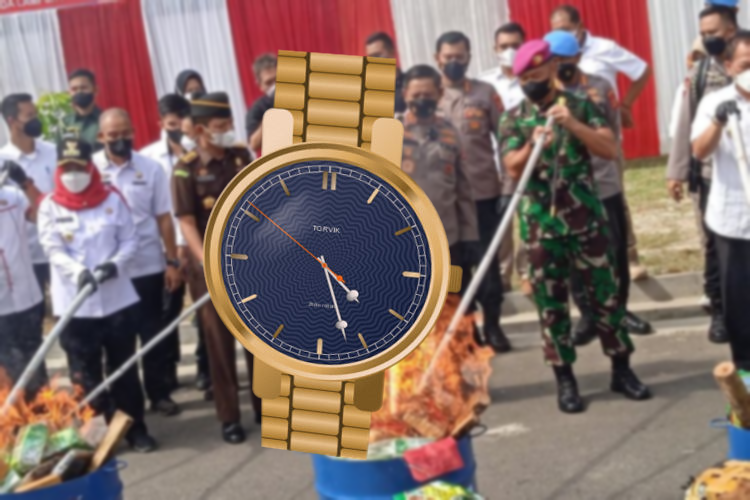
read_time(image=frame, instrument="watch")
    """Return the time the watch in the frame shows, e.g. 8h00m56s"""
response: 4h26m51s
